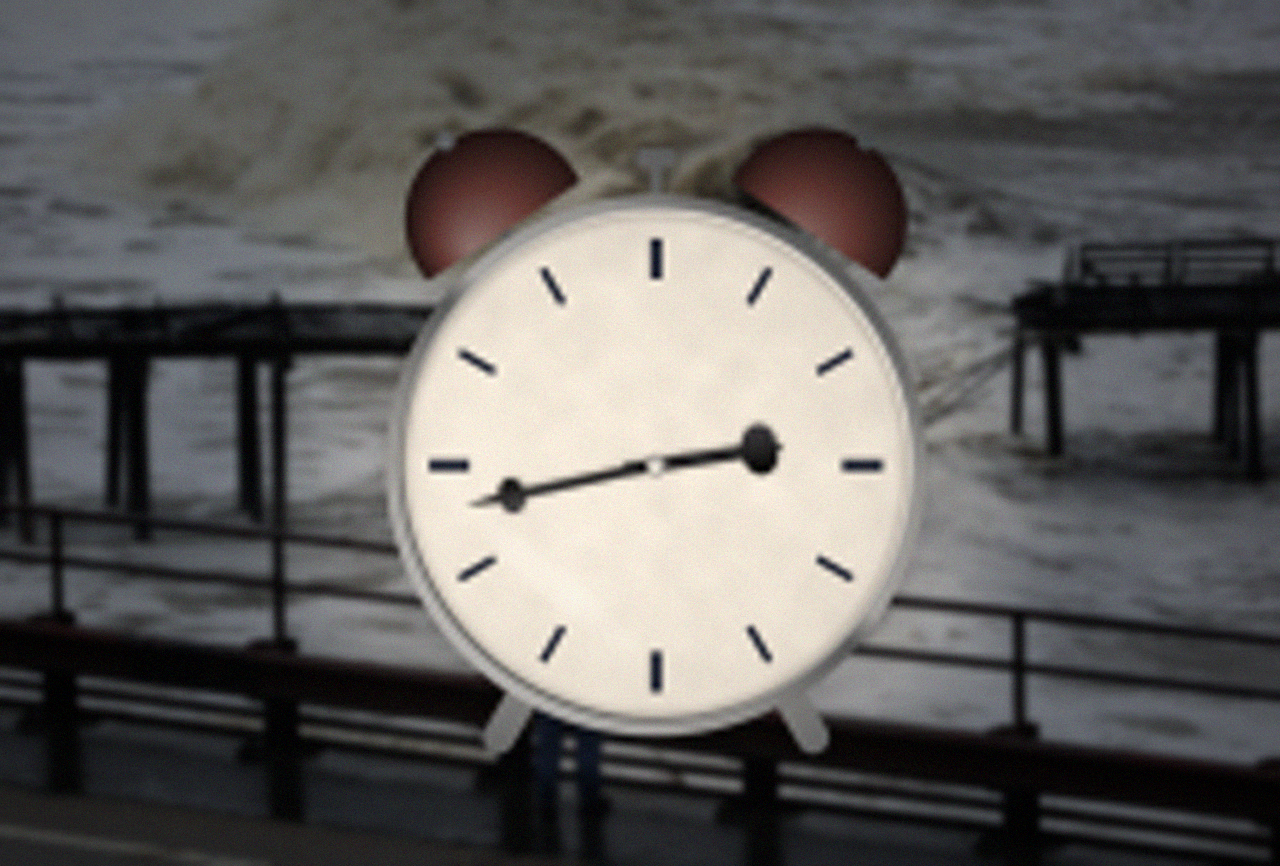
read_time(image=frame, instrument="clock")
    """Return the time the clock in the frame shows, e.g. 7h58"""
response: 2h43
